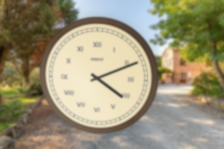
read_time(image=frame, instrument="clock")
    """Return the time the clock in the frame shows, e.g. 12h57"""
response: 4h11
